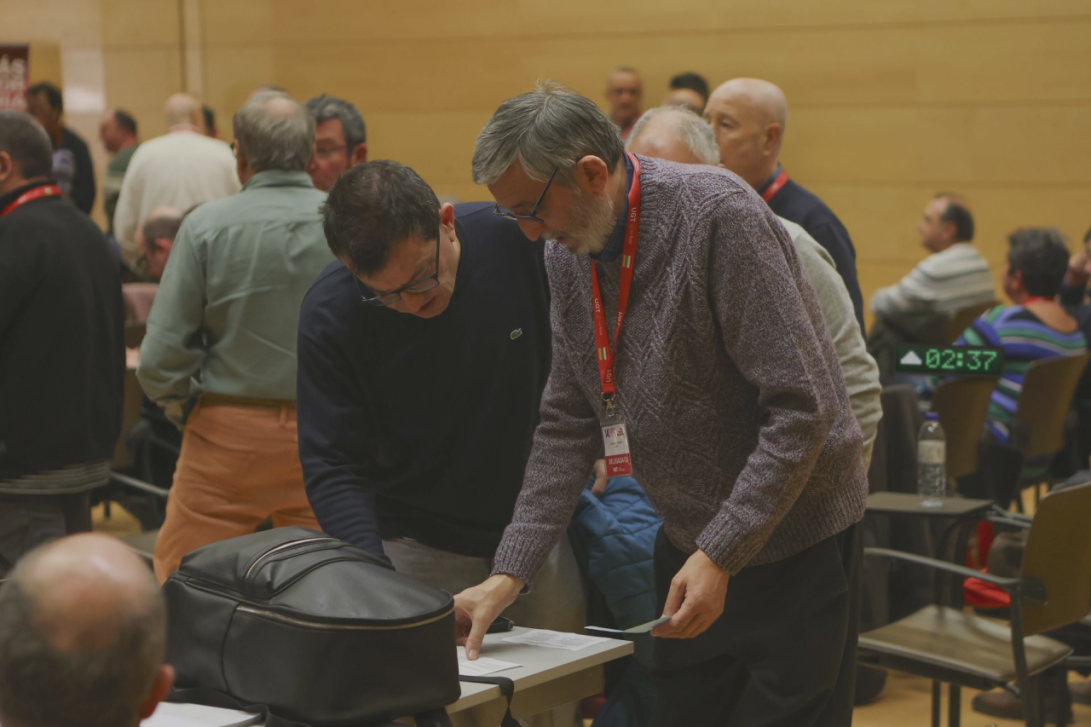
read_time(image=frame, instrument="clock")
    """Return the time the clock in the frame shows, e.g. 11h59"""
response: 2h37
